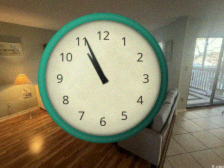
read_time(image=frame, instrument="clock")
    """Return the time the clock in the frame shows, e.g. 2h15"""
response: 10h56
